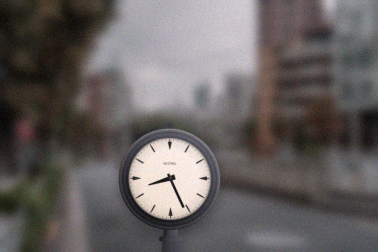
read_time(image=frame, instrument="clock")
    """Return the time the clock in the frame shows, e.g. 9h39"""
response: 8h26
